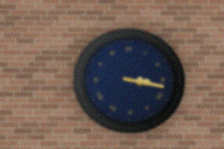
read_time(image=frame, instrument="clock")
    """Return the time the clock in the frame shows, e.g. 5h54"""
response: 3h17
